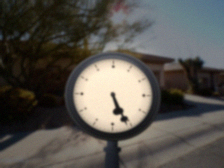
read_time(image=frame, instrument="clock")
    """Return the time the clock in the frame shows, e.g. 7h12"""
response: 5h26
